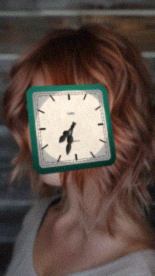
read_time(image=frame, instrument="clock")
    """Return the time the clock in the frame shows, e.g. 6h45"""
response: 7h33
